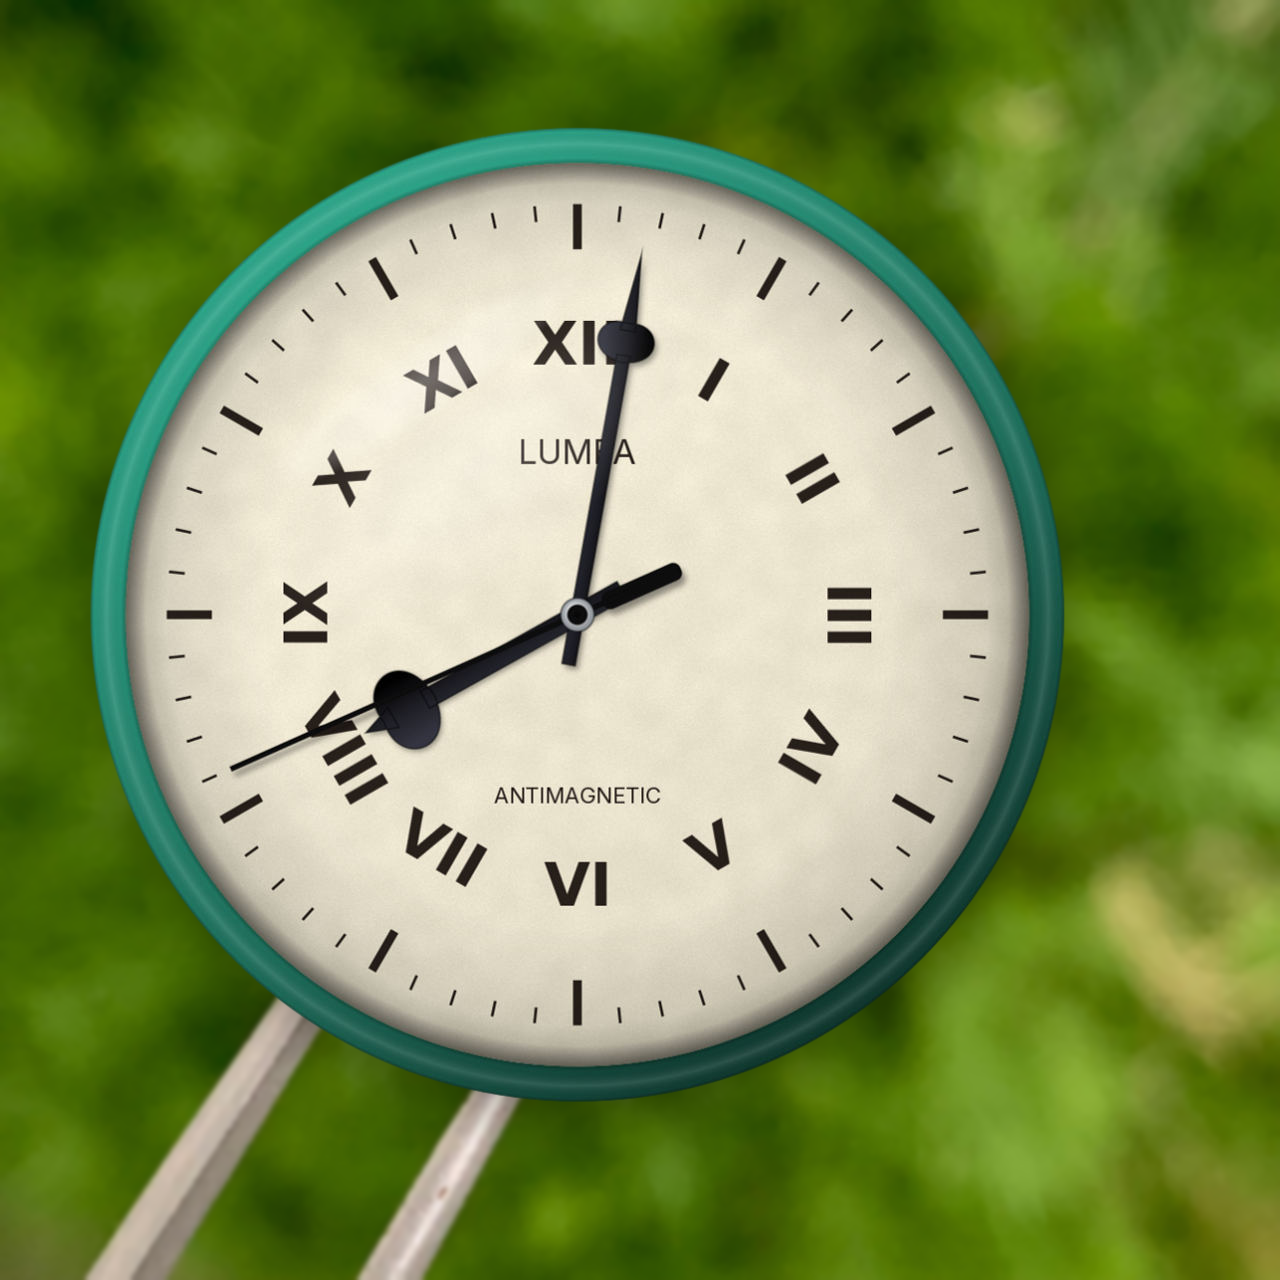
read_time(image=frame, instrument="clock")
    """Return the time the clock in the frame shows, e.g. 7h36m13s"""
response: 8h01m41s
